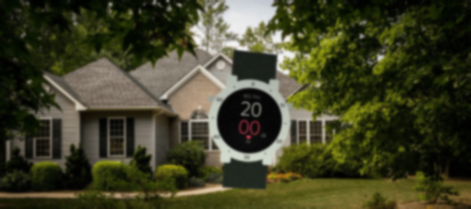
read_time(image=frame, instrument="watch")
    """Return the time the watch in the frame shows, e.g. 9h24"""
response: 20h00
